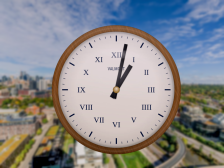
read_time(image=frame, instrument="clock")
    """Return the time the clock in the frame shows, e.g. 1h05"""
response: 1h02
